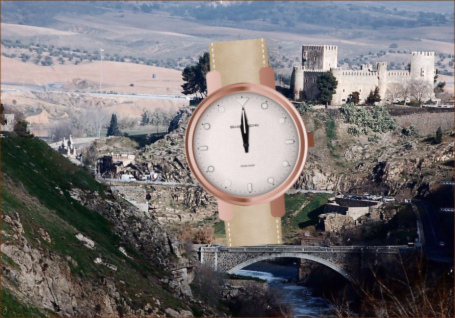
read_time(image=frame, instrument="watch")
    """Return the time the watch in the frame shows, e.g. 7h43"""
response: 12h00
